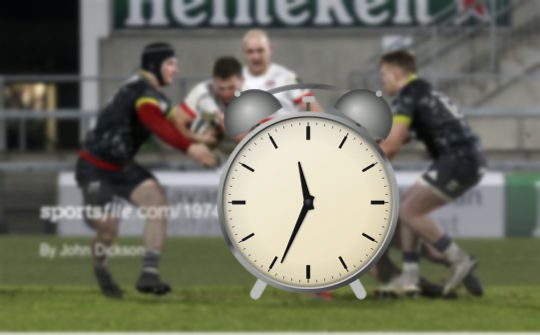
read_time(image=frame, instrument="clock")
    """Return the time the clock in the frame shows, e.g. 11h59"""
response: 11h34
